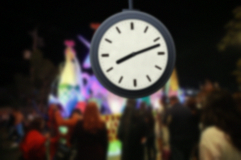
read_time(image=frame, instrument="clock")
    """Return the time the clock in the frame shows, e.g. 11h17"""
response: 8h12
